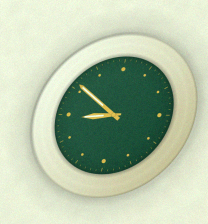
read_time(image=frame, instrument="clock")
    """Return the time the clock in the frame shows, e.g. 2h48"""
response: 8h51
